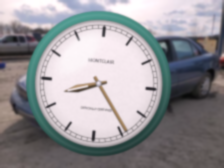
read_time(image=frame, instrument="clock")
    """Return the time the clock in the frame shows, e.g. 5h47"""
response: 8h24
